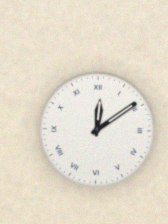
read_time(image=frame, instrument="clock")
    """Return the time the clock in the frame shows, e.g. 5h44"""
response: 12h09
